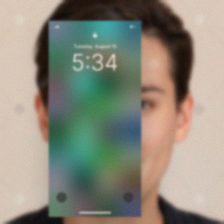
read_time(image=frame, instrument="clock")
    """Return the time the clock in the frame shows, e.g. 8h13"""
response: 5h34
